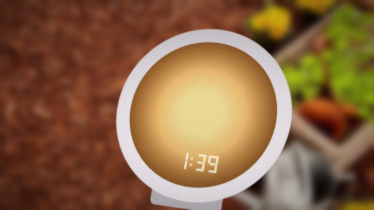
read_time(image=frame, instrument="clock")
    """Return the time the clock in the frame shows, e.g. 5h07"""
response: 1h39
